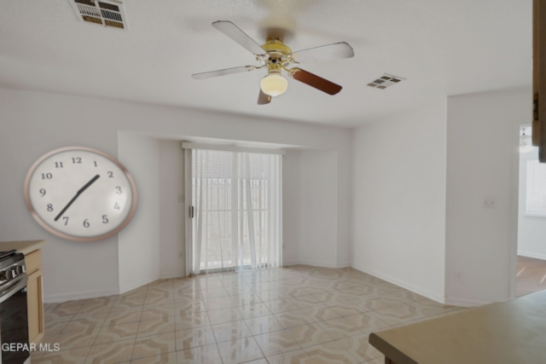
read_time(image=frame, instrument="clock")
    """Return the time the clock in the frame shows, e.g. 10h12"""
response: 1h37
